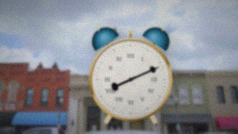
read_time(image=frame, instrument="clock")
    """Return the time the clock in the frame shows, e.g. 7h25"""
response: 8h11
